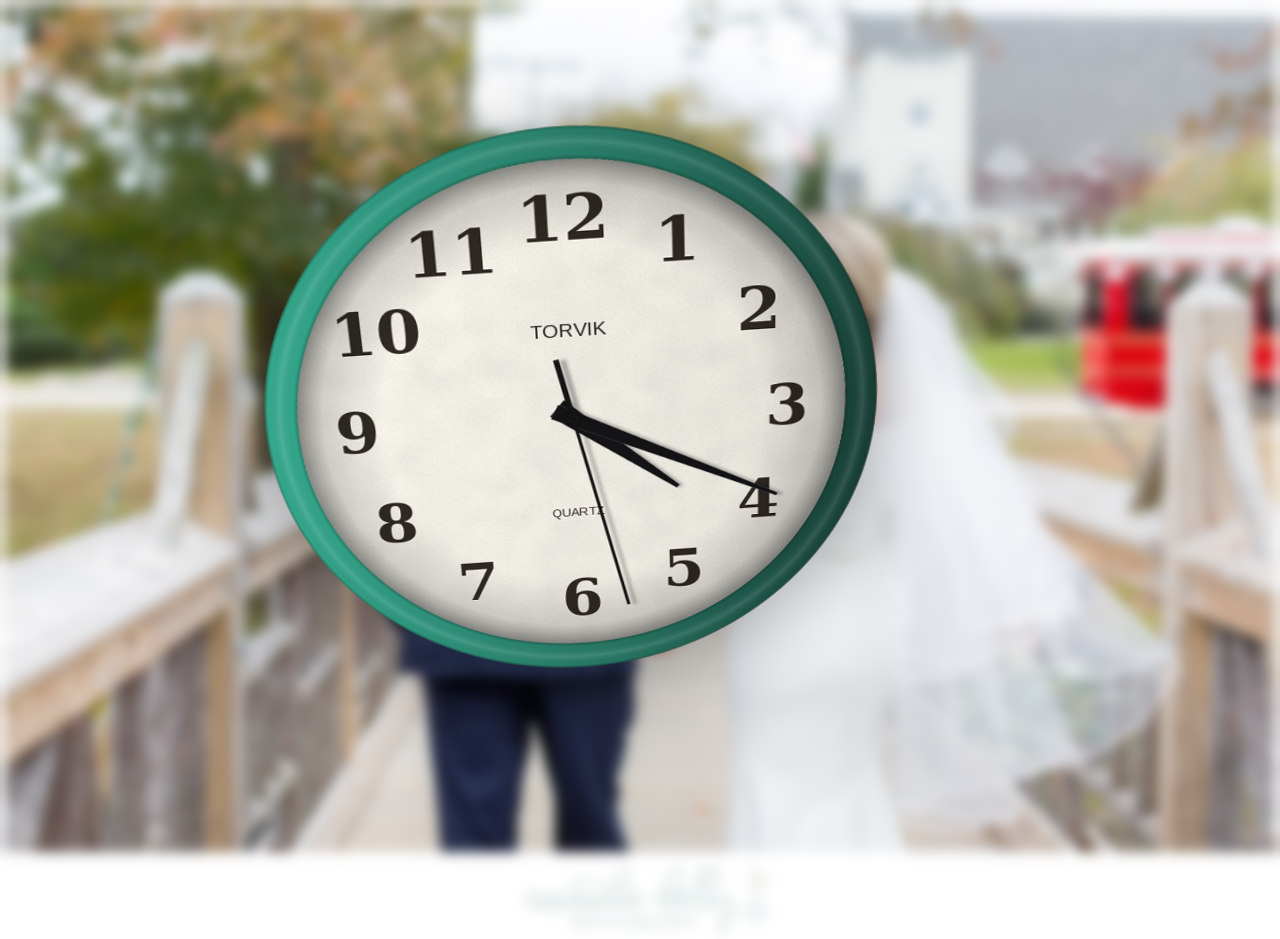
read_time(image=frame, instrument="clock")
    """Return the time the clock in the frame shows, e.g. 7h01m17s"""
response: 4h19m28s
